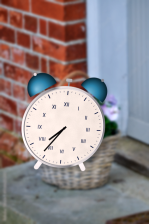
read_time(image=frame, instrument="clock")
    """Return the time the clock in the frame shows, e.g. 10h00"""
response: 7h36
